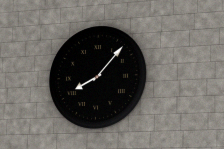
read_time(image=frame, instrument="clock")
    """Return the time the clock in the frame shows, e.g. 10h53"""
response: 8h07
